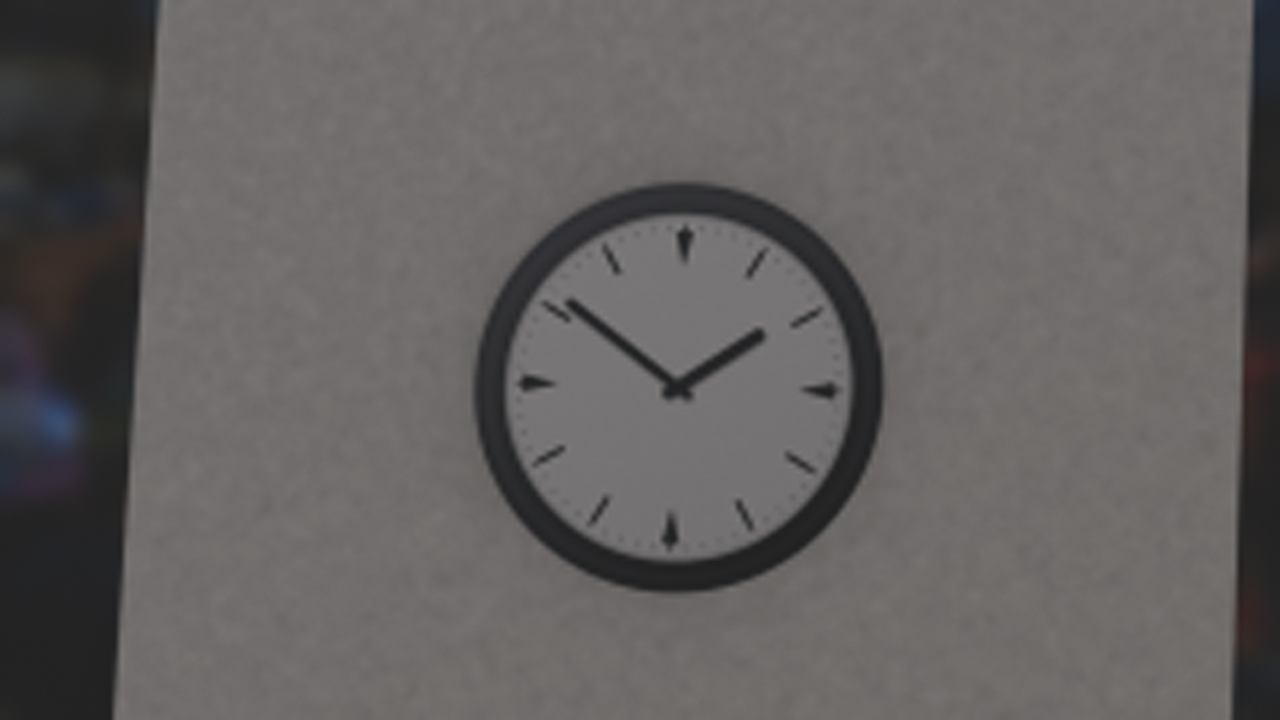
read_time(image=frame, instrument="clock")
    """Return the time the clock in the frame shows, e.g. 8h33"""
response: 1h51
